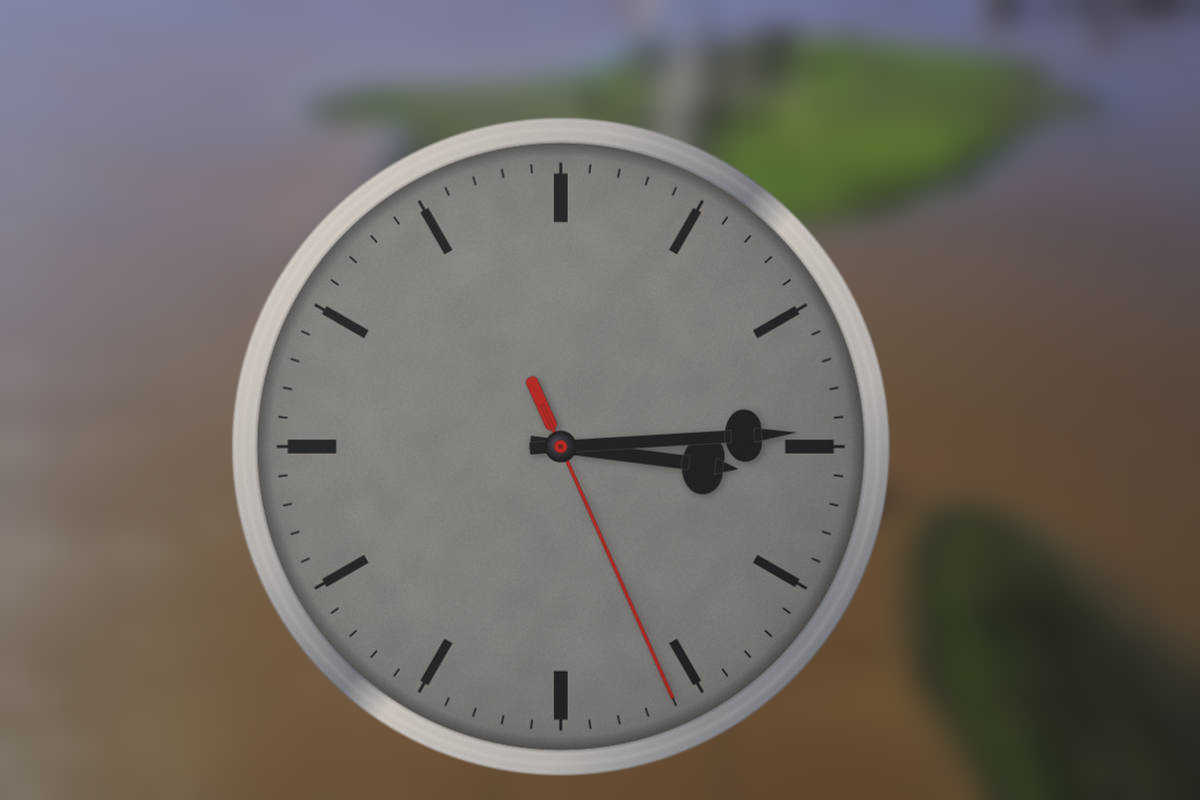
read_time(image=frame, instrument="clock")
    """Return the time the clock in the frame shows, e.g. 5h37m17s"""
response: 3h14m26s
